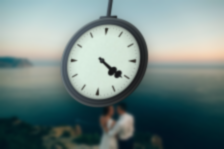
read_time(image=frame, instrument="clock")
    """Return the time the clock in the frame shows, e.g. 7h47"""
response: 4h21
